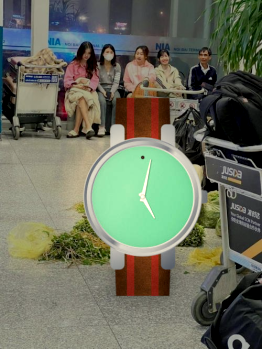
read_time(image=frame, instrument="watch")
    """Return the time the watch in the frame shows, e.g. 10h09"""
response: 5h02
